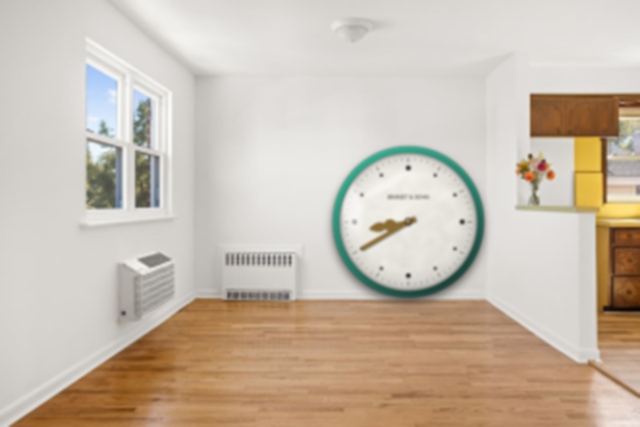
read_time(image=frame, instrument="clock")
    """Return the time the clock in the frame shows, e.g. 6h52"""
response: 8h40
